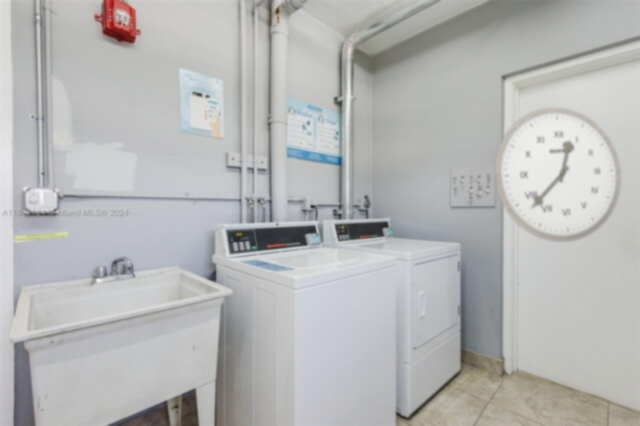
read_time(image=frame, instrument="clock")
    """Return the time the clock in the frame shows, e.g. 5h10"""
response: 12h38
